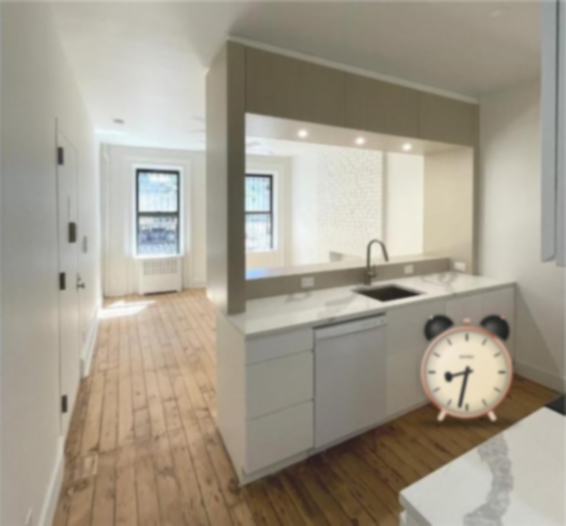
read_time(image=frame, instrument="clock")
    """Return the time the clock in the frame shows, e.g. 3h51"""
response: 8h32
